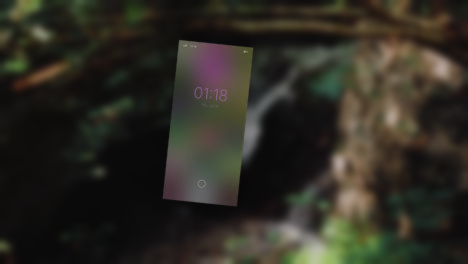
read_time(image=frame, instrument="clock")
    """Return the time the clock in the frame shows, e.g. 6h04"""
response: 1h18
